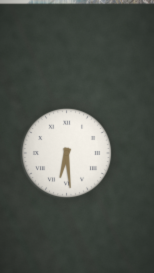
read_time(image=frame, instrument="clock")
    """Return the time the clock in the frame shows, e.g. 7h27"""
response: 6h29
